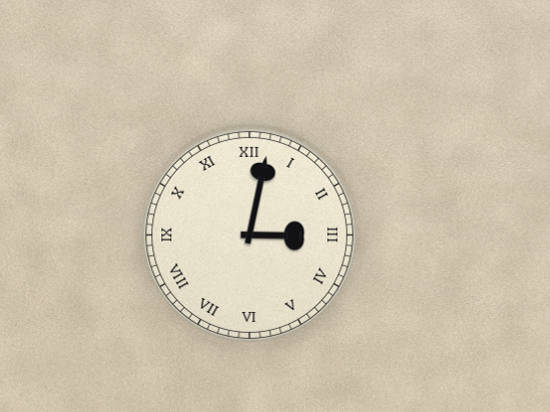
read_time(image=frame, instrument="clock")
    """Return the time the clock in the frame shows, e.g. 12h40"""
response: 3h02
